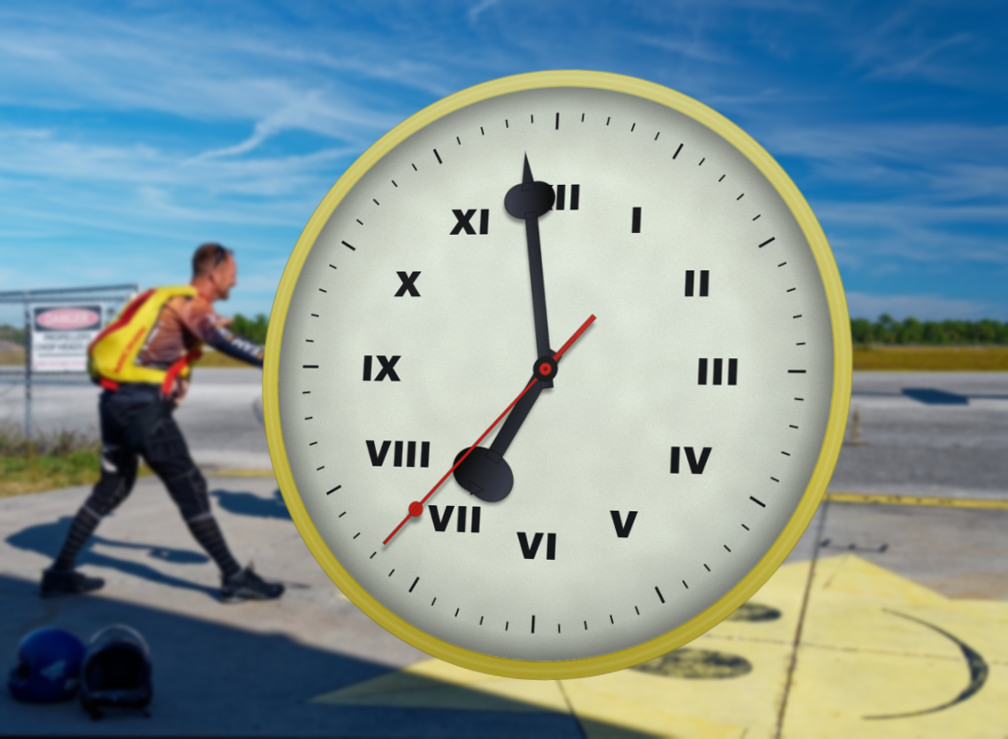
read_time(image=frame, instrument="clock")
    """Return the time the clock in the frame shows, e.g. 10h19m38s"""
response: 6h58m37s
